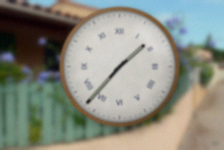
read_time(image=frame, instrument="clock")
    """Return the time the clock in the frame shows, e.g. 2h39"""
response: 1h37
